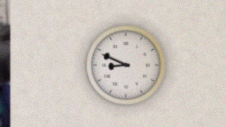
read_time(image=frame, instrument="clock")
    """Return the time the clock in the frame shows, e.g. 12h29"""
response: 8h49
